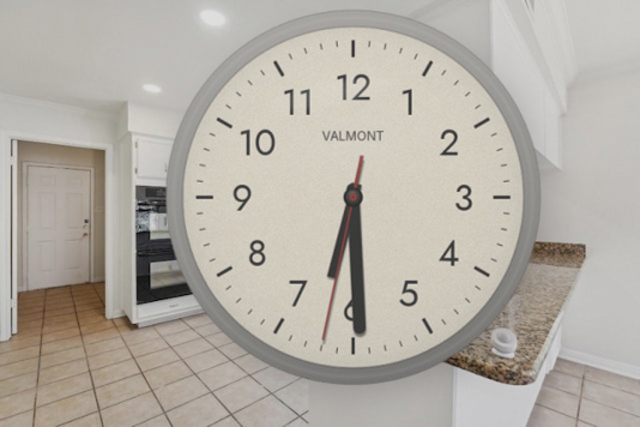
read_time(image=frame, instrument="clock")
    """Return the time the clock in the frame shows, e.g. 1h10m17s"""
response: 6h29m32s
